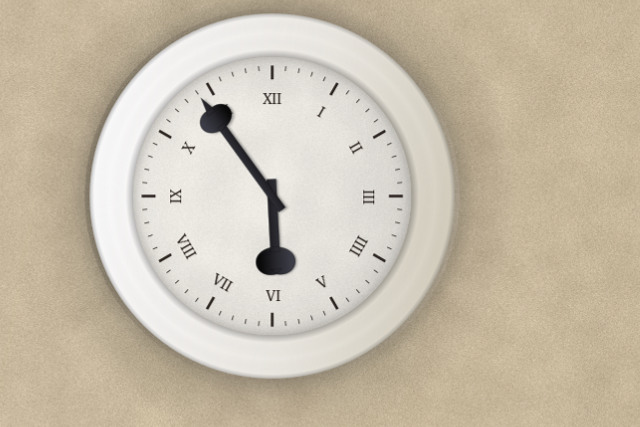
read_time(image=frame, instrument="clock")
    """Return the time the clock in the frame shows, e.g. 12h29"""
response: 5h54
